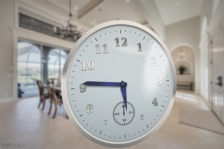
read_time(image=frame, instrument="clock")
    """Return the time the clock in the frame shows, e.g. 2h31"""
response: 5h46
